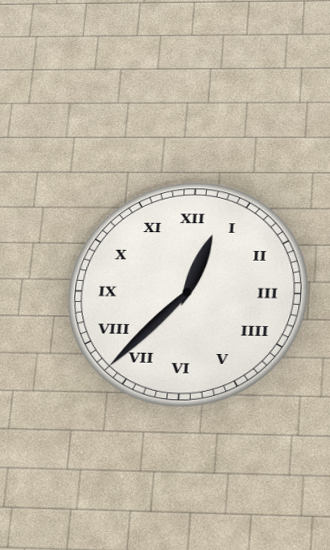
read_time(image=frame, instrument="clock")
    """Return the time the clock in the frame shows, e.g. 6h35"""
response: 12h37
